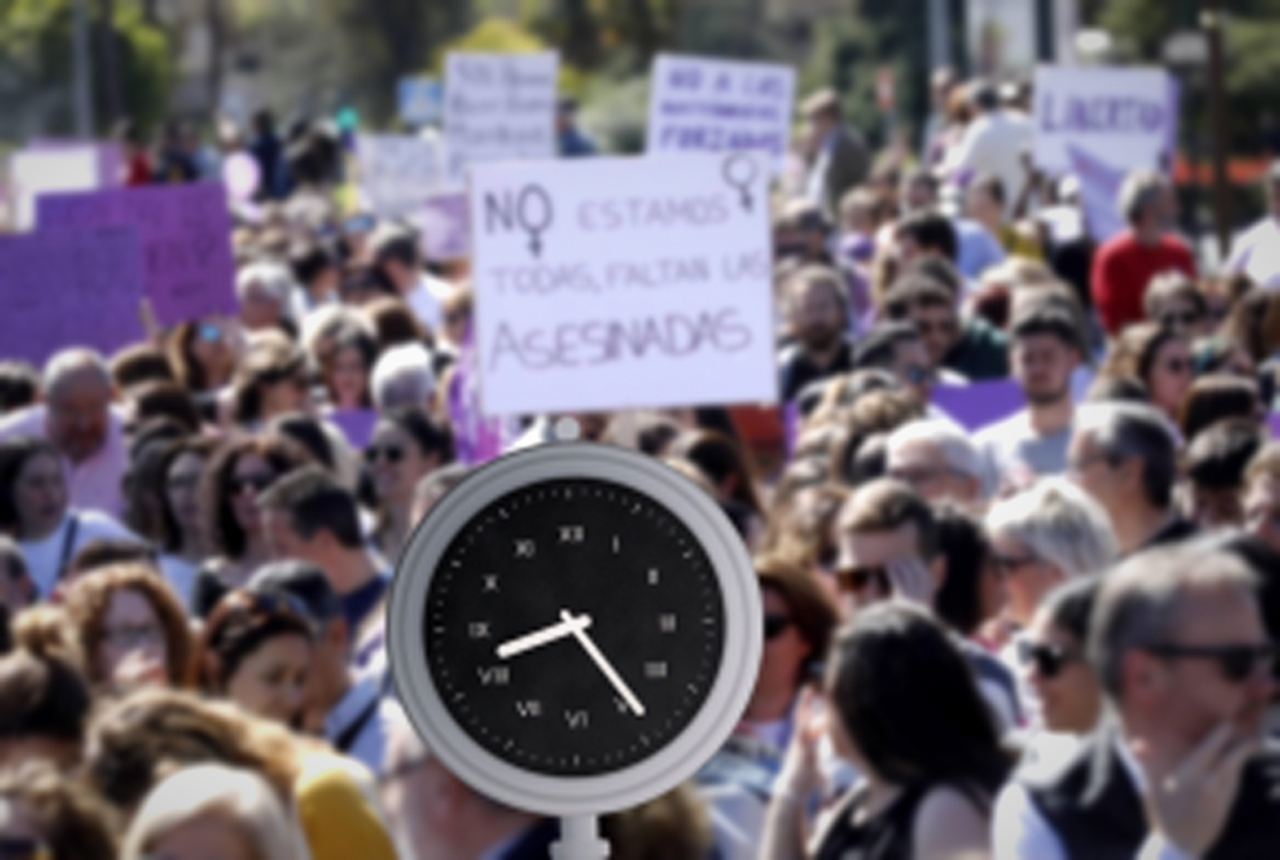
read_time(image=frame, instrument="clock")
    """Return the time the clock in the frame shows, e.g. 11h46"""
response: 8h24
